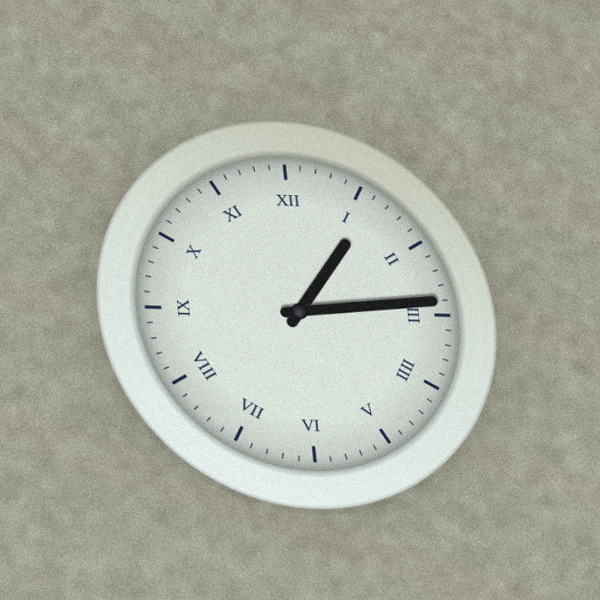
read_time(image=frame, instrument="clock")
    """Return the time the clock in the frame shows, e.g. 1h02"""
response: 1h14
